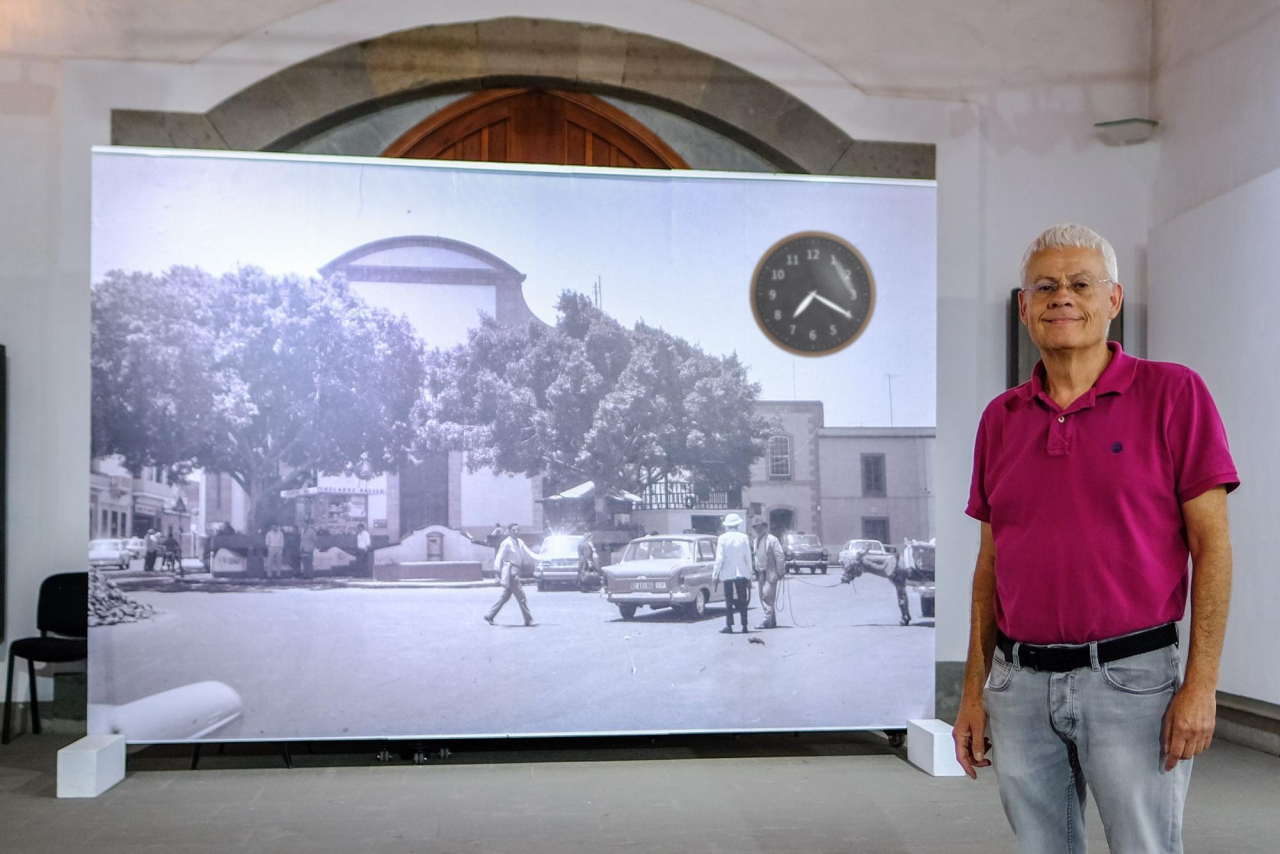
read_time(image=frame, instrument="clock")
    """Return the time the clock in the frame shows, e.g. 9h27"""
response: 7h20
